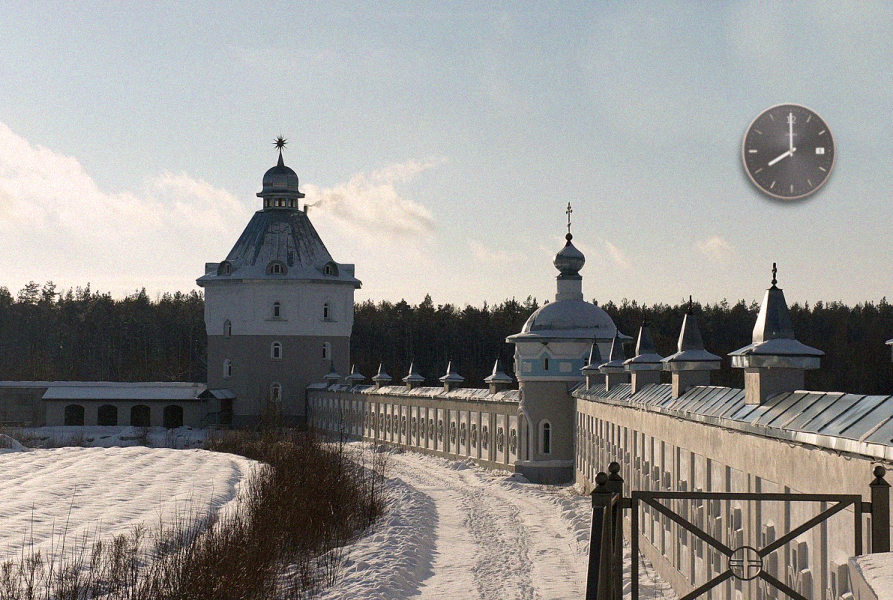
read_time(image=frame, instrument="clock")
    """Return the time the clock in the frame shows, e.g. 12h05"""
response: 8h00
